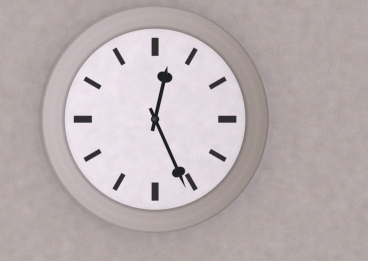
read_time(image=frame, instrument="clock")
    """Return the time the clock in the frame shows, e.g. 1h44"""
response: 12h26
